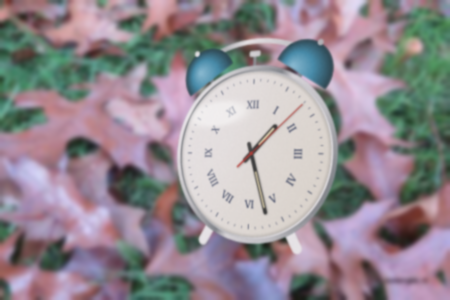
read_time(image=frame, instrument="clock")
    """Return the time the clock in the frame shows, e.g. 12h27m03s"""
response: 1h27m08s
